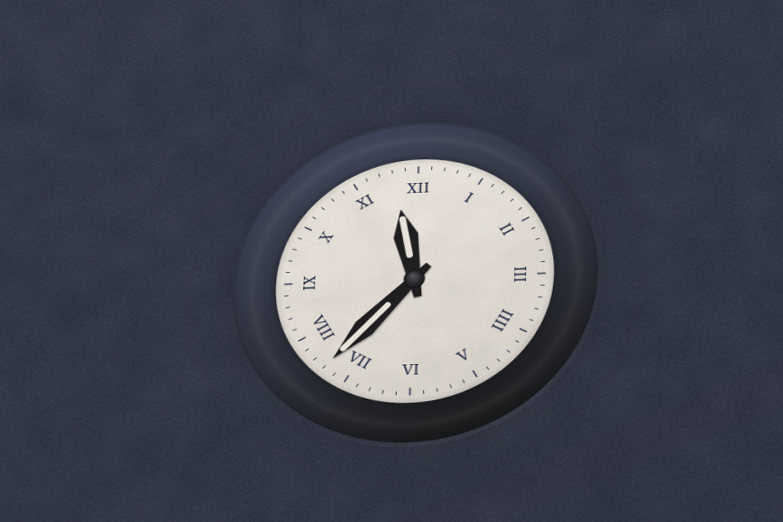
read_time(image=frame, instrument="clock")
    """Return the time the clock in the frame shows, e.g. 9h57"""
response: 11h37
